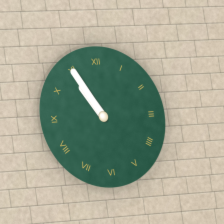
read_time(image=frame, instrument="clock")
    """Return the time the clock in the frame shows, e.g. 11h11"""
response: 10h55
